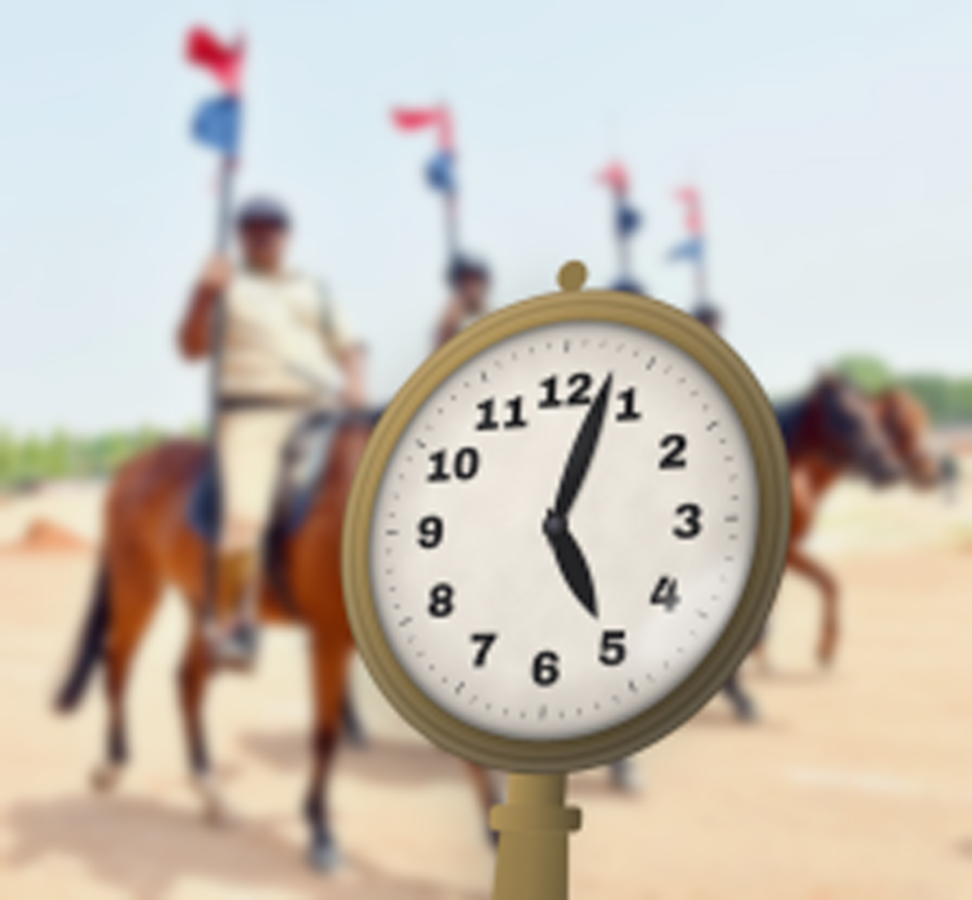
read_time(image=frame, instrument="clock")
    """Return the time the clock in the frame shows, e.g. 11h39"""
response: 5h03
